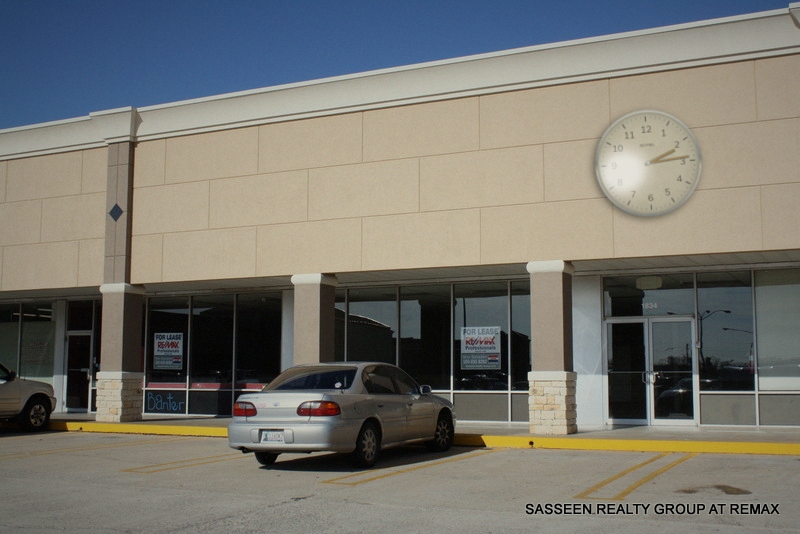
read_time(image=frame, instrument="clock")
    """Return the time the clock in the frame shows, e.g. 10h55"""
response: 2h14
